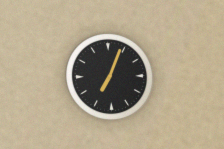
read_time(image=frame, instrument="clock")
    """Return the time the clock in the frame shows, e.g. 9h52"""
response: 7h04
